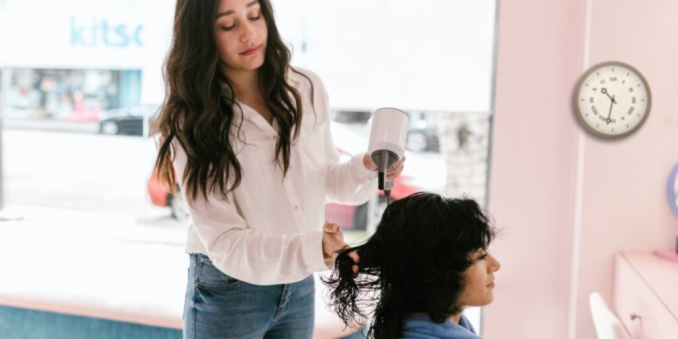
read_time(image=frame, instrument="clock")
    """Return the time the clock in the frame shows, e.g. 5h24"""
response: 10h32
